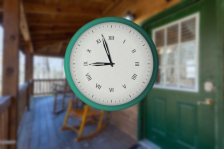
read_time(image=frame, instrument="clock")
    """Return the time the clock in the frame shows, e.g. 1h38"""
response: 8h57
